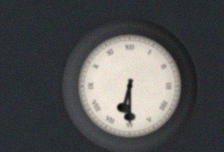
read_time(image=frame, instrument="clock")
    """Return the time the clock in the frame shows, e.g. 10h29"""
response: 6h30
